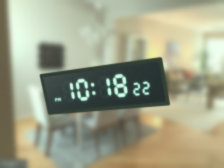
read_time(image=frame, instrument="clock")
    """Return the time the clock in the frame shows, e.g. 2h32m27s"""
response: 10h18m22s
